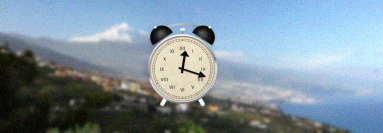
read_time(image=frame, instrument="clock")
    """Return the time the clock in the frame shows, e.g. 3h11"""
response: 12h18
